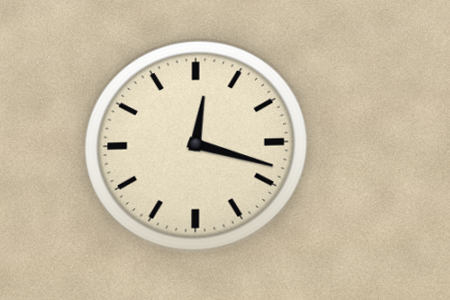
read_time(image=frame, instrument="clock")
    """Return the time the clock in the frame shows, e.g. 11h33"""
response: 12h18
